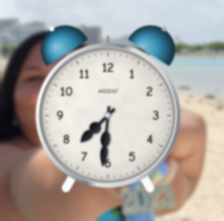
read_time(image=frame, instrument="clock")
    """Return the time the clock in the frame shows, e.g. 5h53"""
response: 7h31
